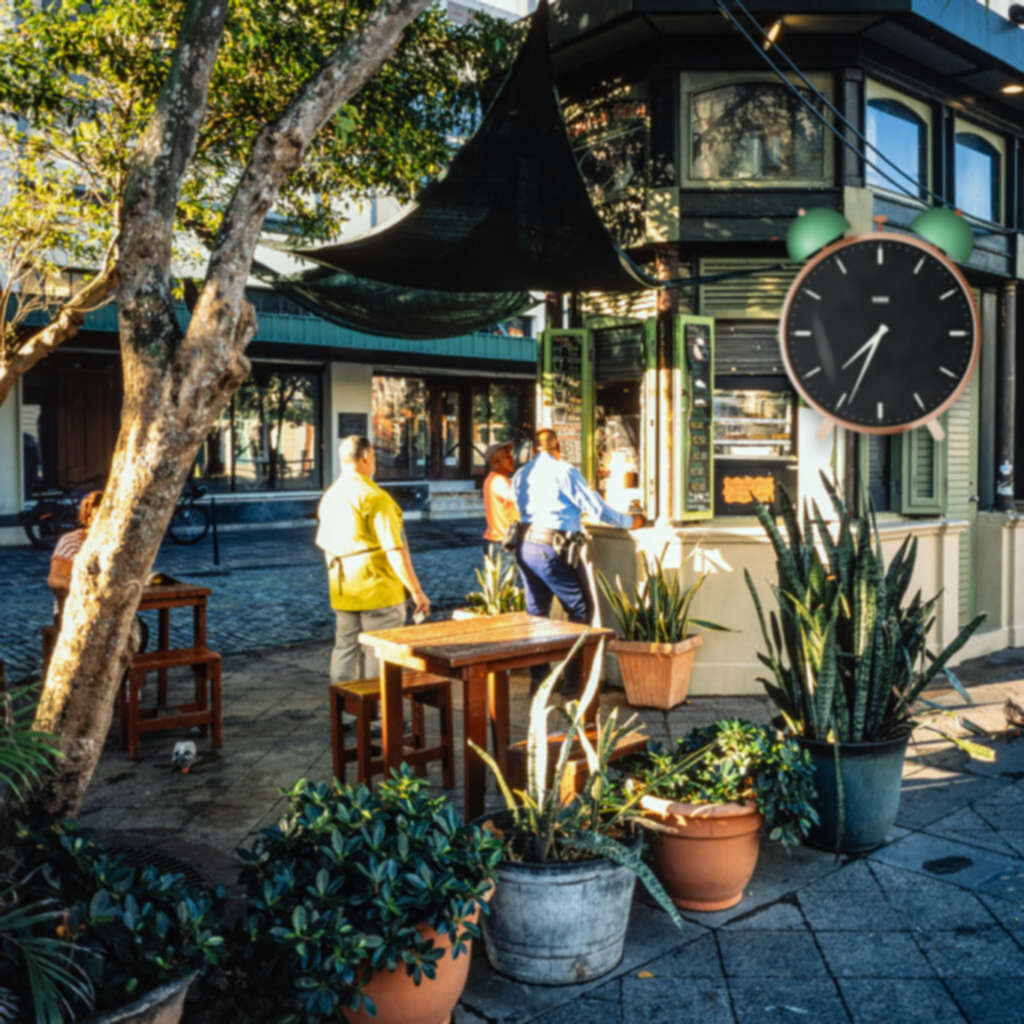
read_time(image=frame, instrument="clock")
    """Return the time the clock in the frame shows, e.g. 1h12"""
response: 7h34
